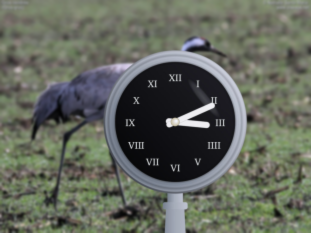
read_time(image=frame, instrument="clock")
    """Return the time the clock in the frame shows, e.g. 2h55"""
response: 3h11
